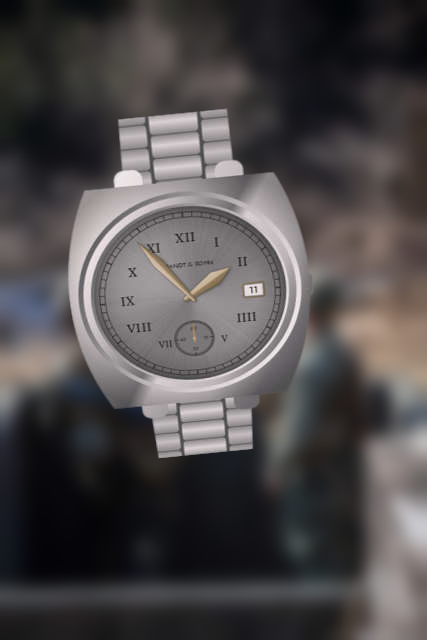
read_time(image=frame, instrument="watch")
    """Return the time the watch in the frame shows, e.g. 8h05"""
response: 1h54
